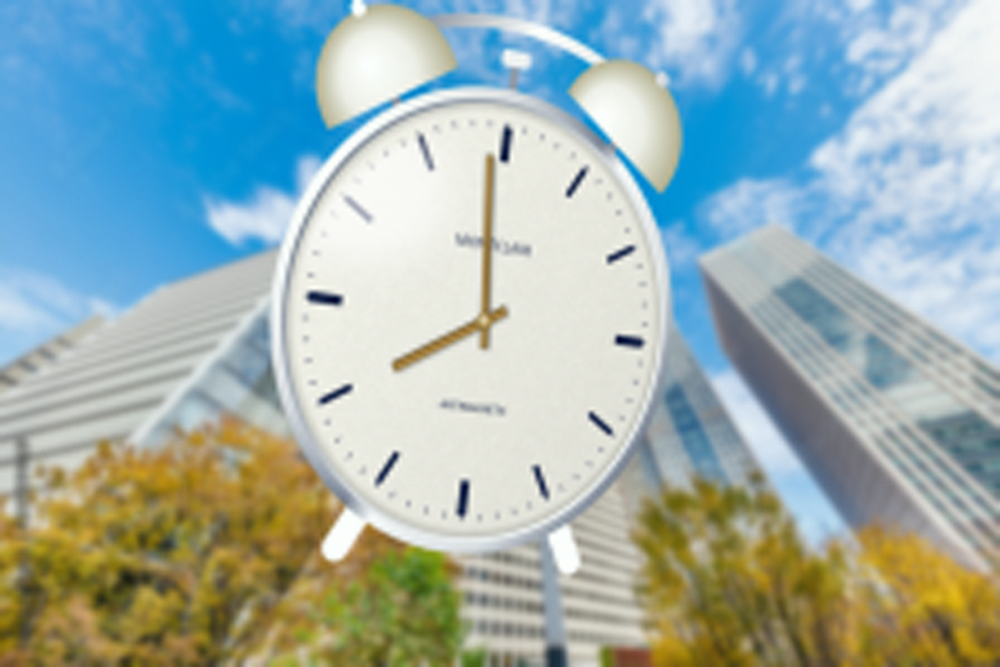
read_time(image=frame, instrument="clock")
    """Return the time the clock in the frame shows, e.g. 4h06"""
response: 7h59
